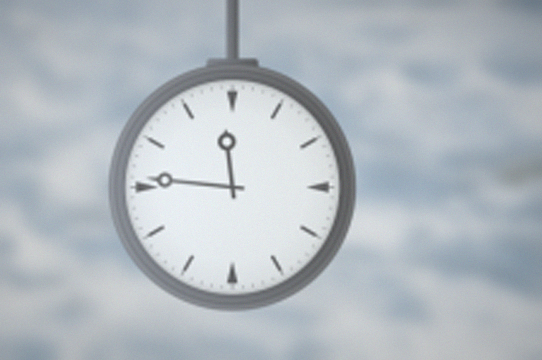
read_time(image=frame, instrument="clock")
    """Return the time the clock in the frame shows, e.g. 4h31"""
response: 11h46
